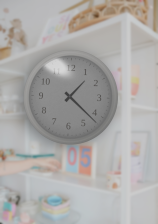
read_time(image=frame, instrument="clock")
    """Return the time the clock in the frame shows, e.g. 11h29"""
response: 1h22
